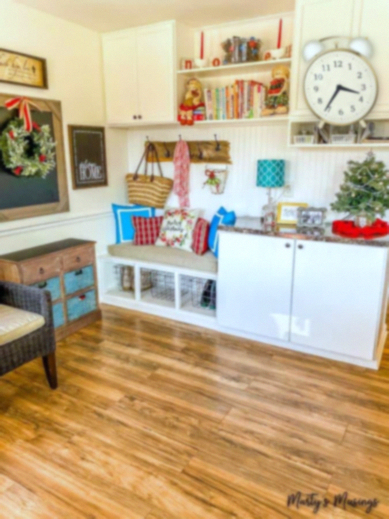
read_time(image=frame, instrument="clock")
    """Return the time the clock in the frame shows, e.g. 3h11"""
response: 3h36
